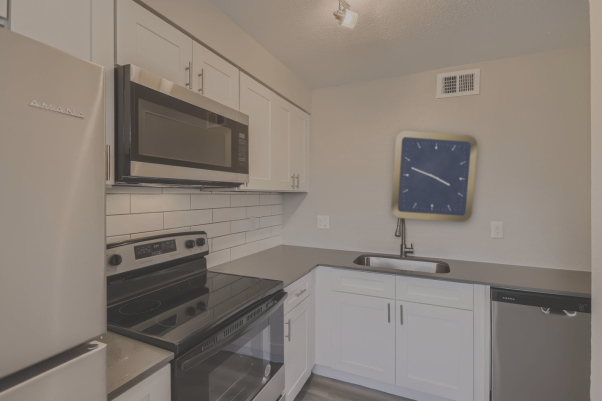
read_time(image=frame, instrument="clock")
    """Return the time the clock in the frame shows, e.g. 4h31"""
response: 3h48
